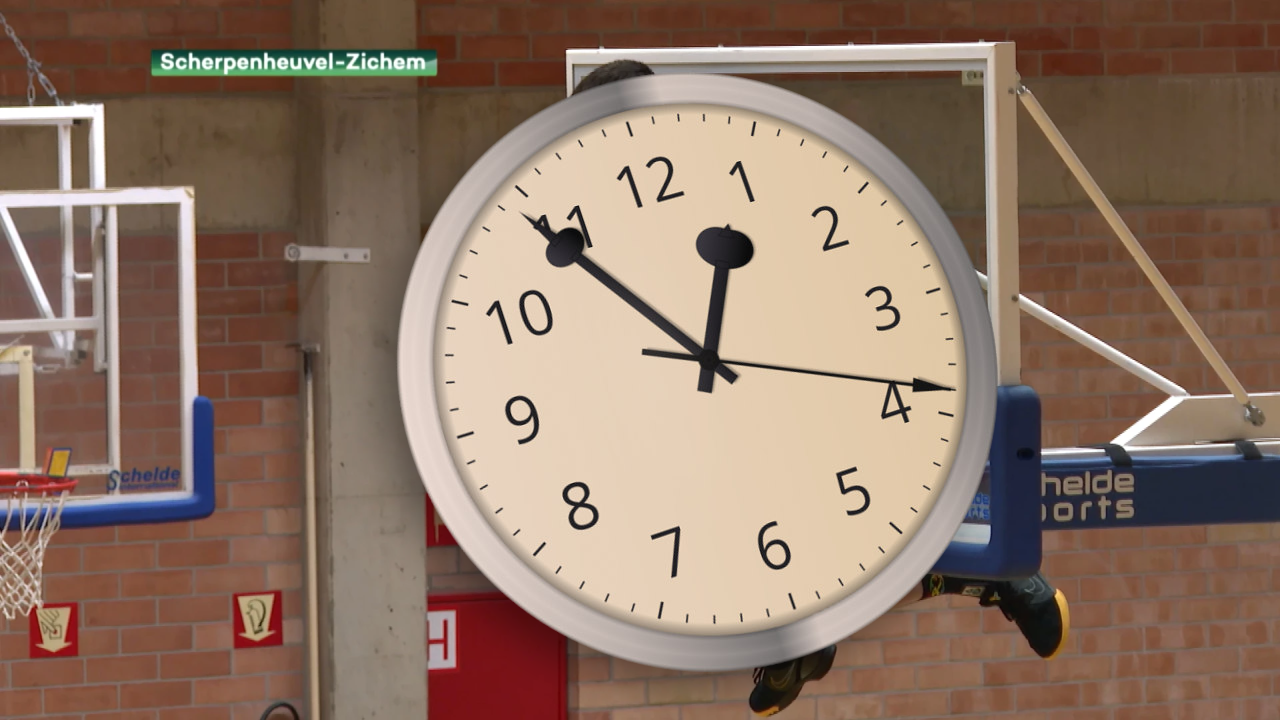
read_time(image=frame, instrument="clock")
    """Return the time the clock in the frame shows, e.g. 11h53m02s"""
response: 12h54m19s
